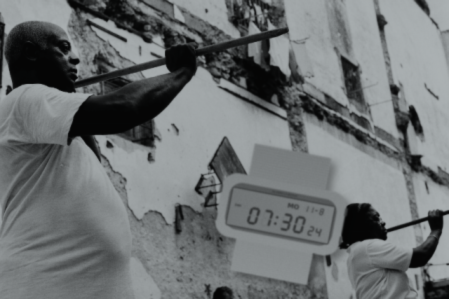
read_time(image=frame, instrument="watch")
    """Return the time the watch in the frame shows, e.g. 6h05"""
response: 7h30
